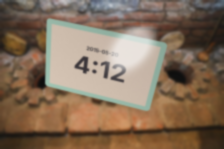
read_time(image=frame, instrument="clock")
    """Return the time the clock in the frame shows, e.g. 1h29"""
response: 4h12
